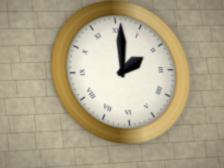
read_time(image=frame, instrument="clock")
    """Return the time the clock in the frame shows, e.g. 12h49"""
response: 2h01
